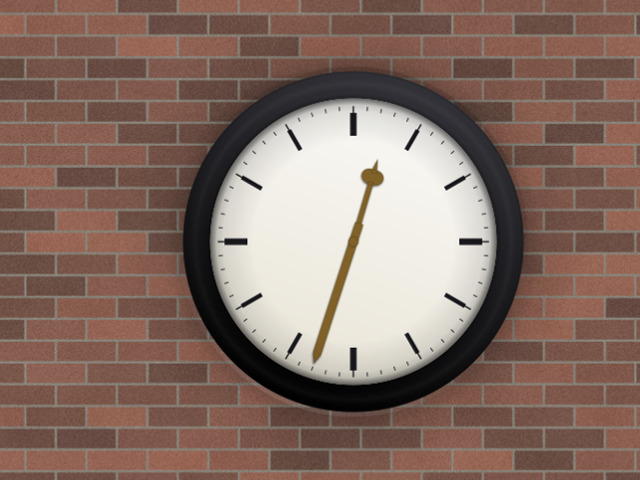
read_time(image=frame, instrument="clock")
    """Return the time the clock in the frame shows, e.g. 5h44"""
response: 12h33
